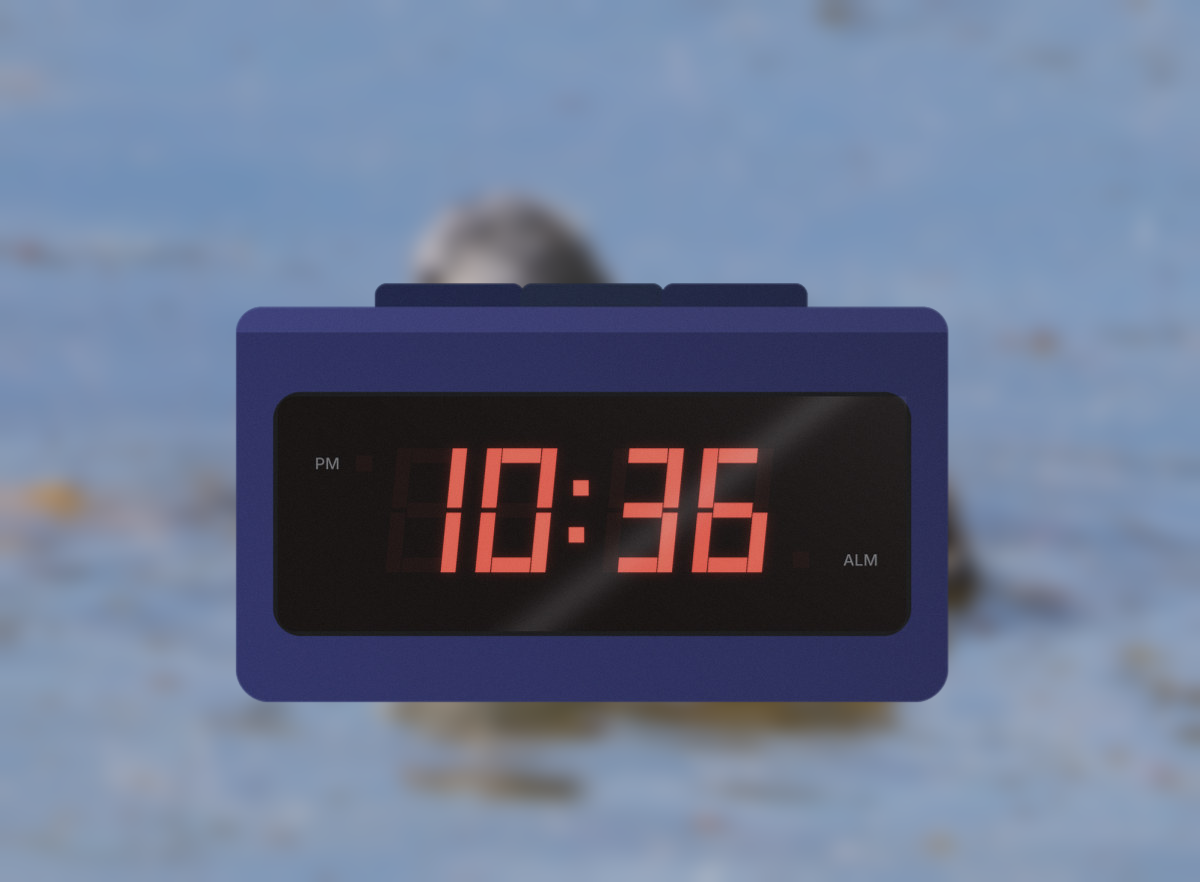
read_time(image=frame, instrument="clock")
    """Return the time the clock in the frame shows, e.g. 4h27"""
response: 10h36
